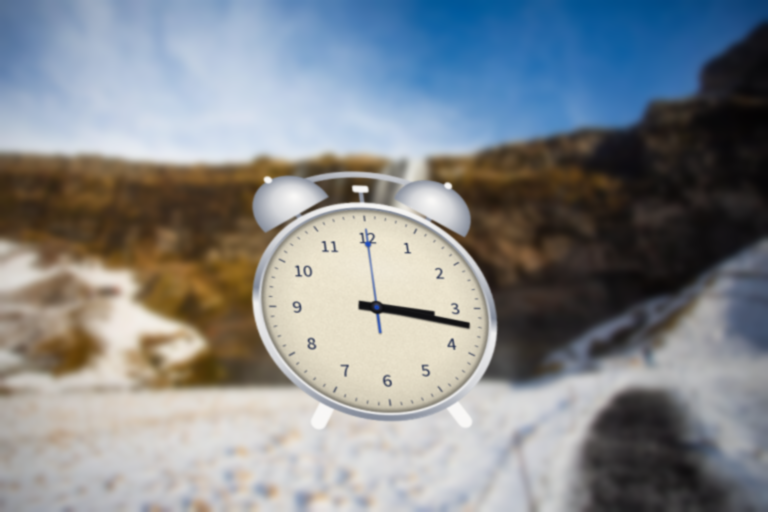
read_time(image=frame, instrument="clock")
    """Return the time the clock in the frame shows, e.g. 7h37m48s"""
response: 3h17m00s
